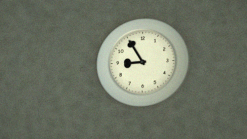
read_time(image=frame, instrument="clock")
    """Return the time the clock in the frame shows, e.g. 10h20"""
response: 8h55
